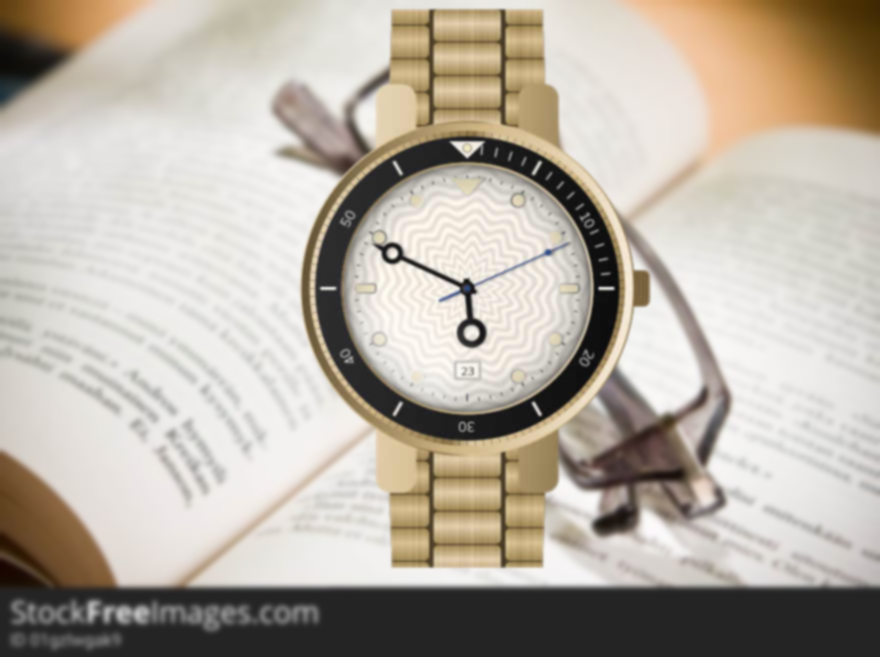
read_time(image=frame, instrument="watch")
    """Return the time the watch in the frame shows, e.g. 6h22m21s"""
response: 5h49m11s
